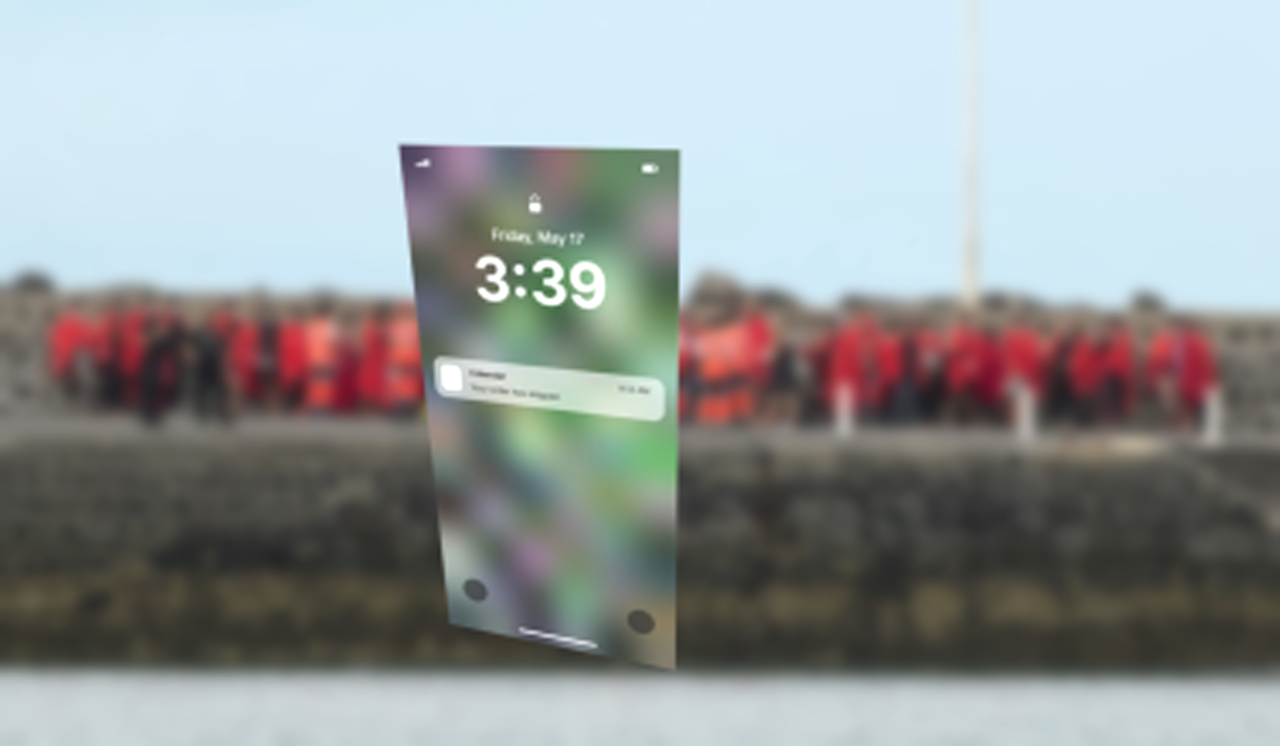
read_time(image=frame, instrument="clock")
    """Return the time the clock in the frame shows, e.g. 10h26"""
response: 3h39
